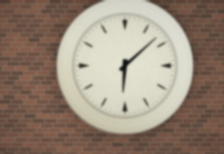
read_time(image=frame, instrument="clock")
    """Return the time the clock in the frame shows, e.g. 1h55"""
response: 6h08
